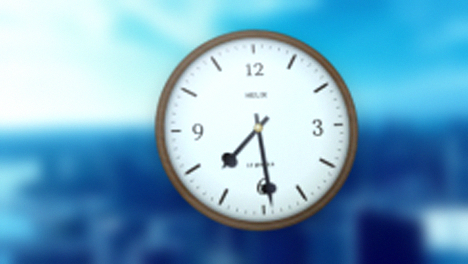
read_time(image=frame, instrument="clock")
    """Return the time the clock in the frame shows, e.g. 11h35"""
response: 7h29
